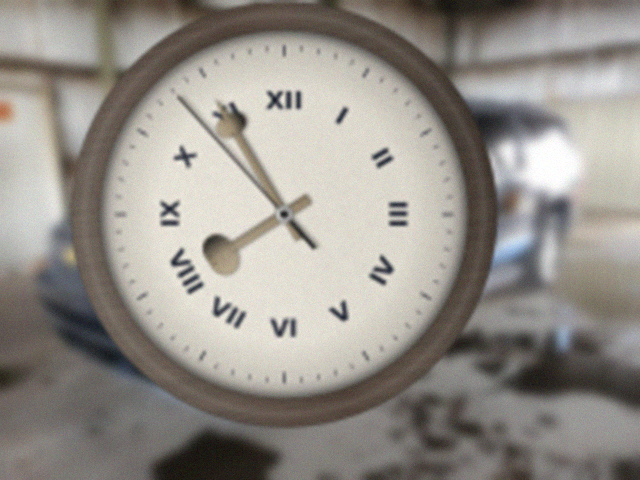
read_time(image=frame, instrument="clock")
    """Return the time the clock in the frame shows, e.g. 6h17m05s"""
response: 7h54m53s
